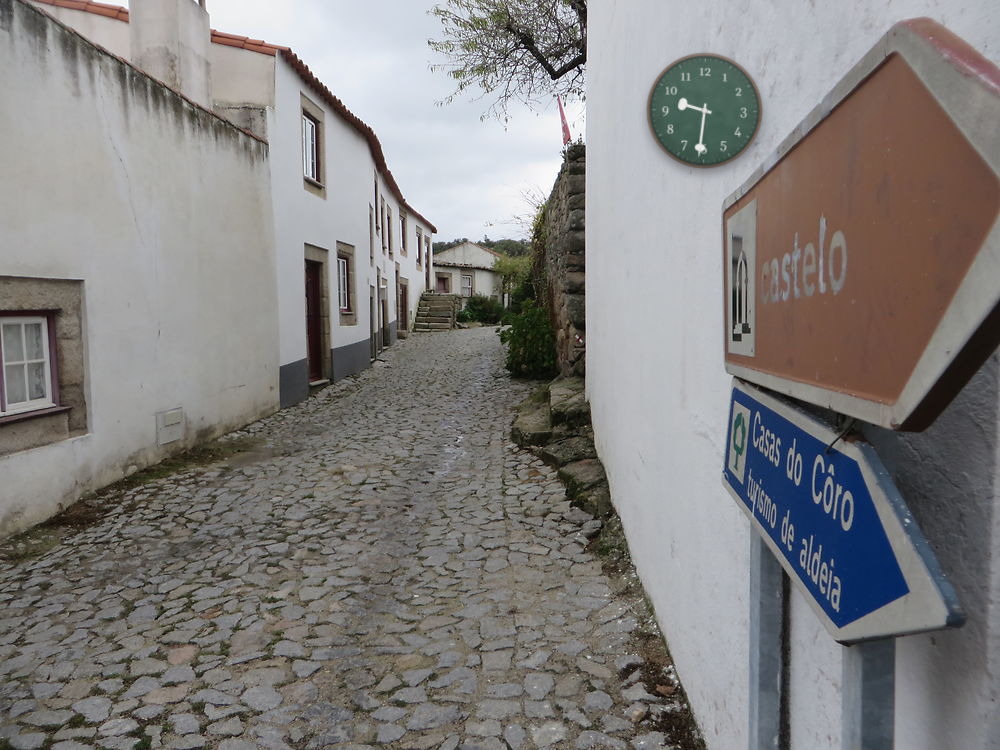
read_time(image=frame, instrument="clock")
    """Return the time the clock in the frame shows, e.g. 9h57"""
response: 9h31
